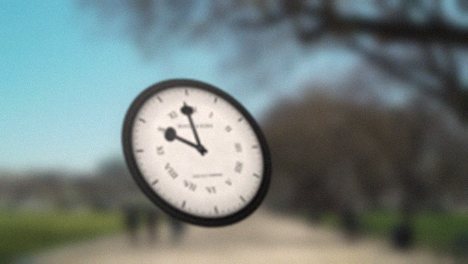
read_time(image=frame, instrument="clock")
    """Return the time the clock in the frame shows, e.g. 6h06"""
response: 9h59
